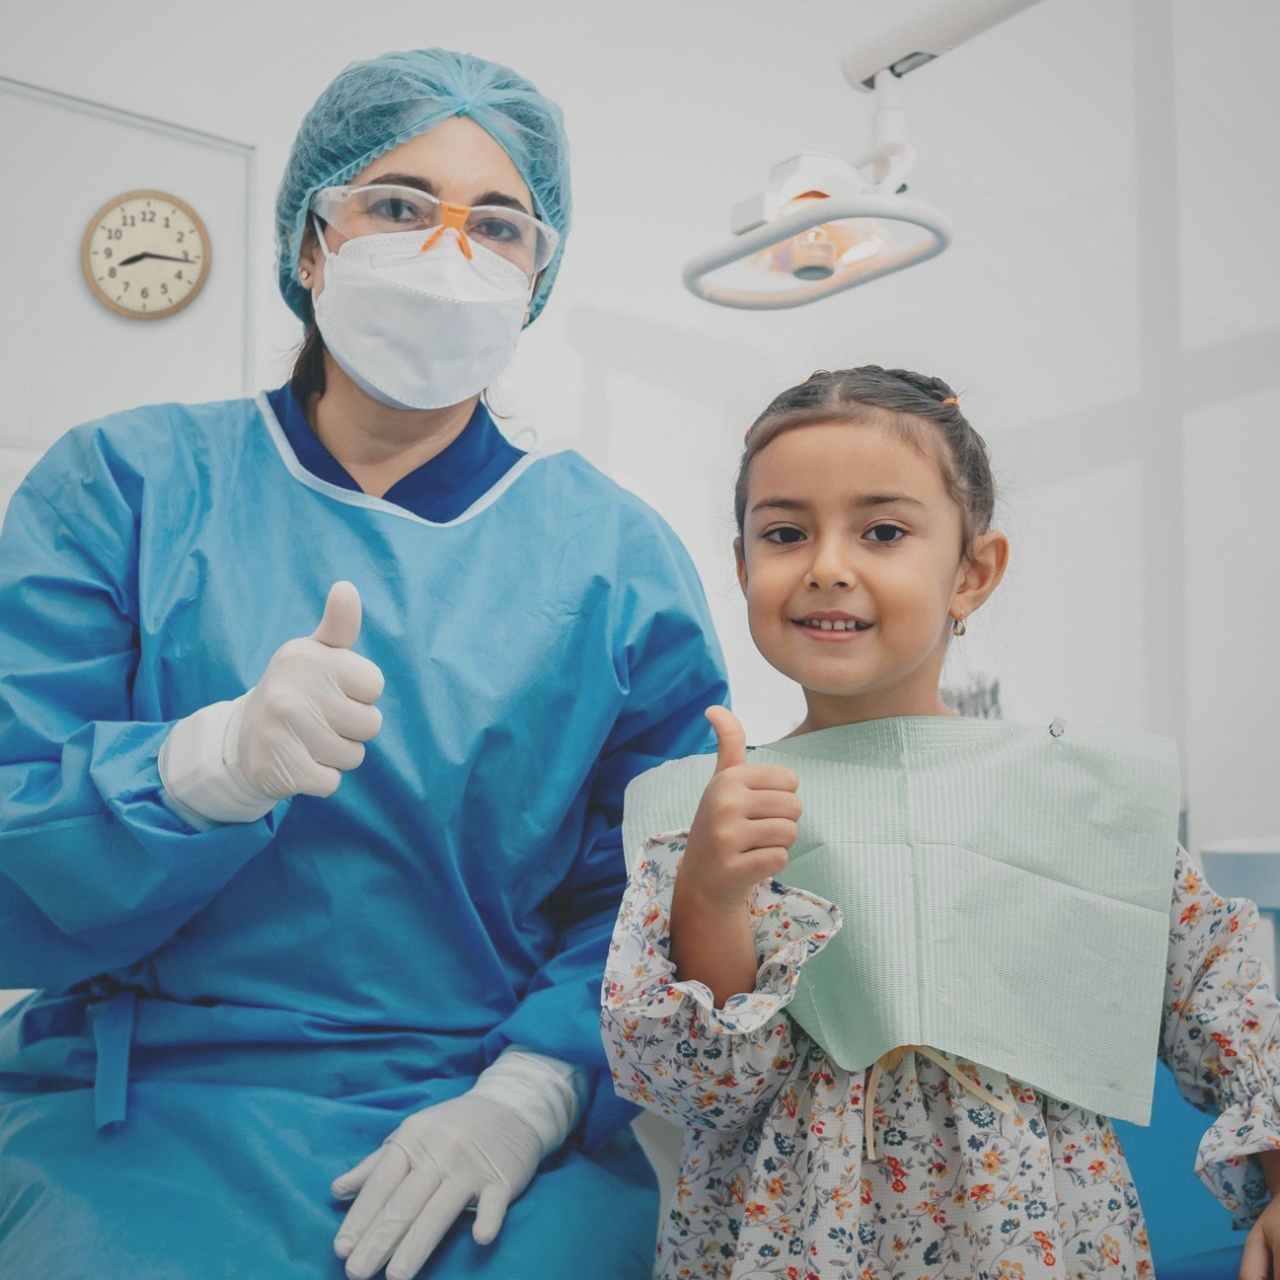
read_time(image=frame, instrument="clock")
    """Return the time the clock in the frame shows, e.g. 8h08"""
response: 8h16
